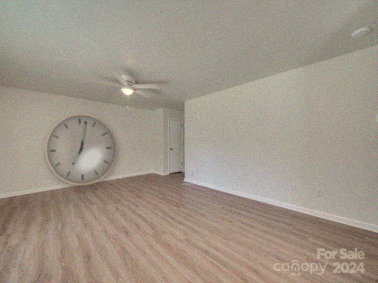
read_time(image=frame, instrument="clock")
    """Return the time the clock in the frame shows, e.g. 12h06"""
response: 7h02
